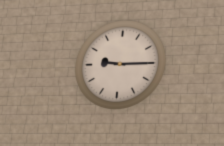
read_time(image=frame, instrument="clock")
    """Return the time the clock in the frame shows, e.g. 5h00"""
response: 9h15
